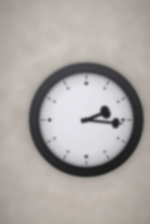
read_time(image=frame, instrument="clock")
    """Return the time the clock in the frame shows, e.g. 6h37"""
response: 2h16
